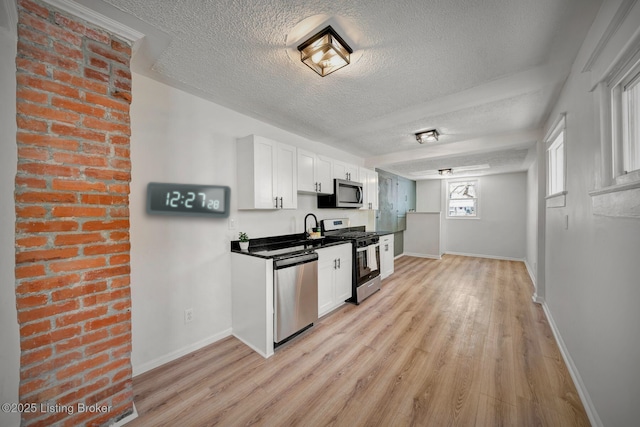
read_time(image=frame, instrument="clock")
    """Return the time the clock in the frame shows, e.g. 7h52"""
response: 12h27
